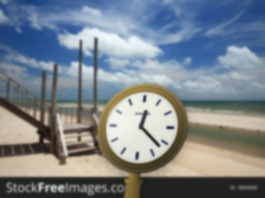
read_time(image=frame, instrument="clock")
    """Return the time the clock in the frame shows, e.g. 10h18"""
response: 12h22
